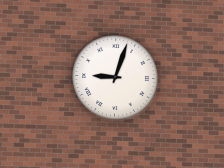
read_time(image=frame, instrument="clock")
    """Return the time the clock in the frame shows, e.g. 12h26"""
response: 9h03
